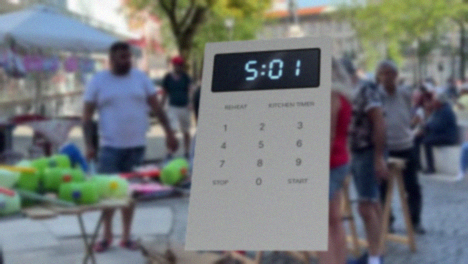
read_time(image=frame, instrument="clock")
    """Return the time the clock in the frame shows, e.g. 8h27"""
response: 5h01
